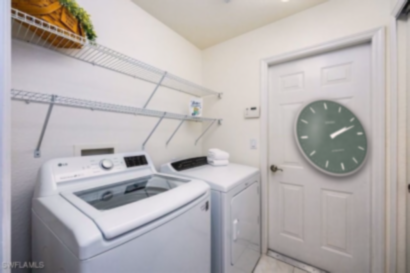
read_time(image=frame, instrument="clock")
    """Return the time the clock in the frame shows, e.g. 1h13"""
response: 2h12
